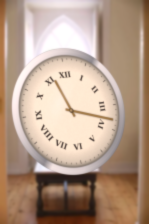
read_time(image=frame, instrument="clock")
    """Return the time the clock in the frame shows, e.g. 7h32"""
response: 11h18
